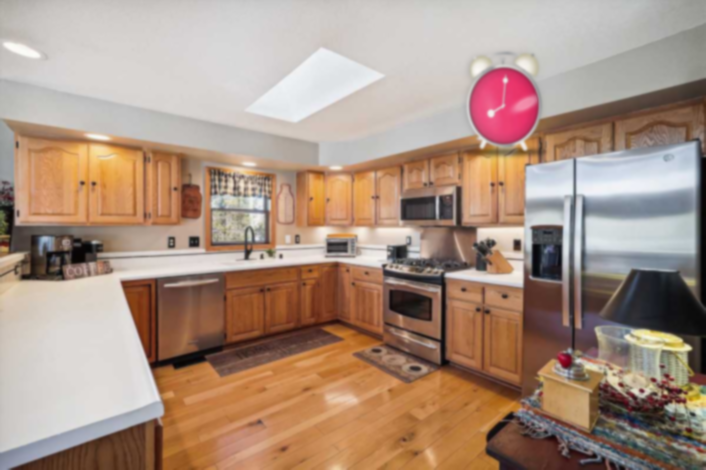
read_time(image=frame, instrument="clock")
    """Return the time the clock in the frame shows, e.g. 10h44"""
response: 8h01
